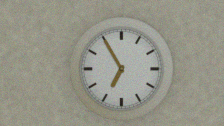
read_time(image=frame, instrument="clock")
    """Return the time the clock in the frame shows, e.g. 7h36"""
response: 6h55
